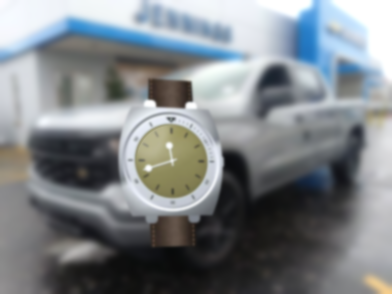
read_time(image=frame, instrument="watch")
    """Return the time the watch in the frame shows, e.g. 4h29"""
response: 11h42
